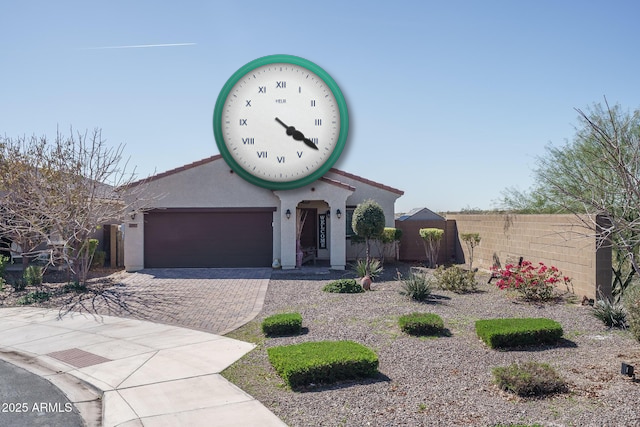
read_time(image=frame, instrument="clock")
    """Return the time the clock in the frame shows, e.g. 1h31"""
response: 4h21
